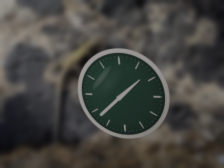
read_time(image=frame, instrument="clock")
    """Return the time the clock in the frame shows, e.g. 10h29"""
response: 1h38
